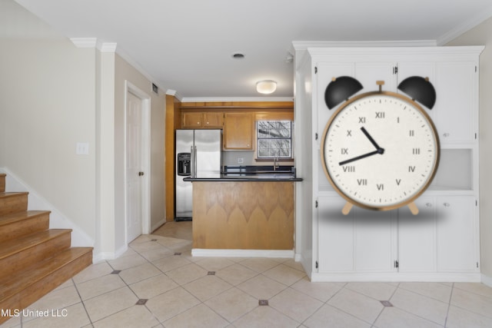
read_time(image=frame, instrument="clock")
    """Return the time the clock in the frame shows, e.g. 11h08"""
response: 10h42
